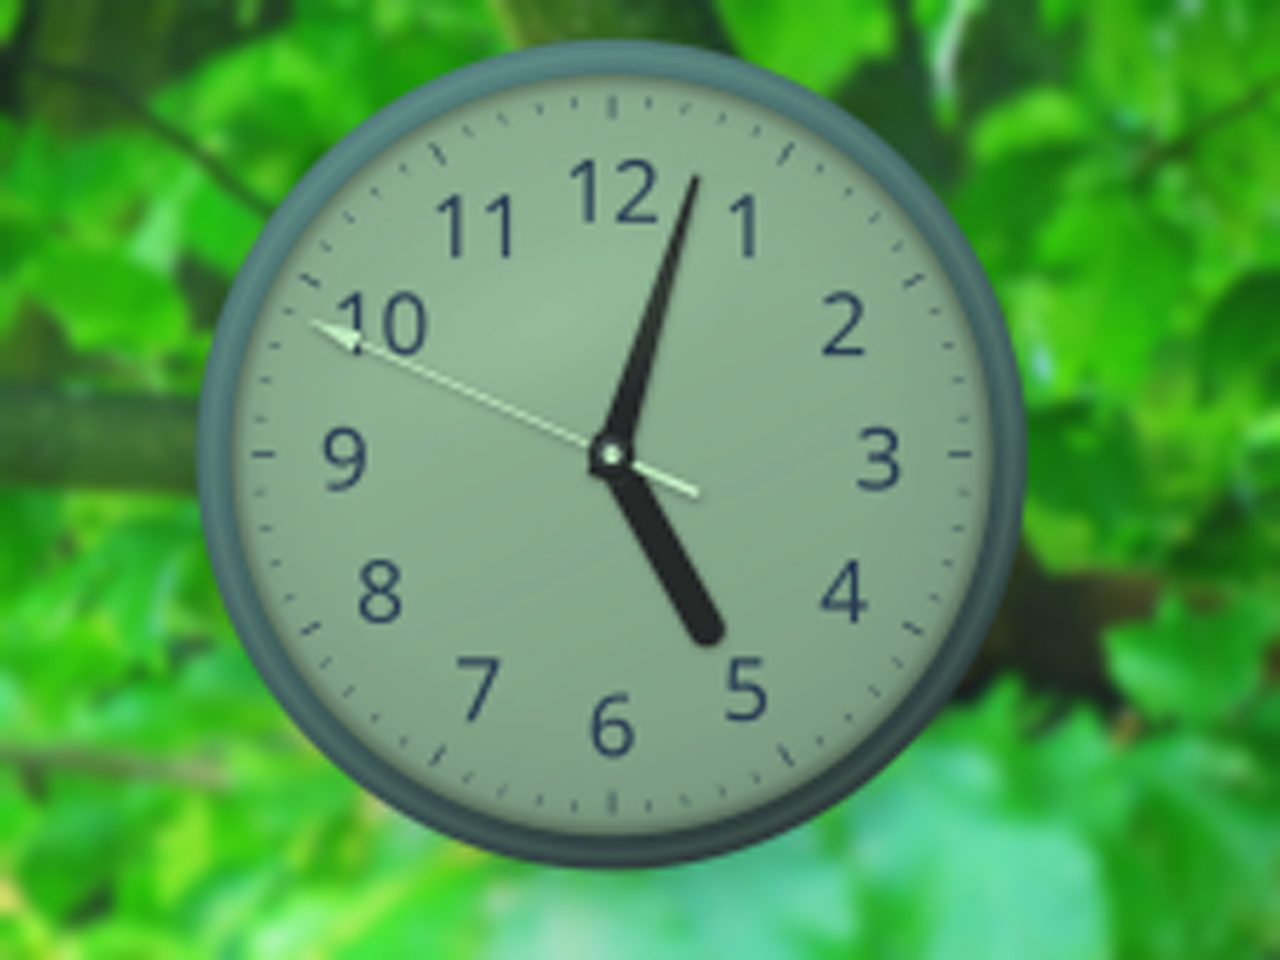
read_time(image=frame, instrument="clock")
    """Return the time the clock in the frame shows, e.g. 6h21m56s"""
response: 5h02m49s
